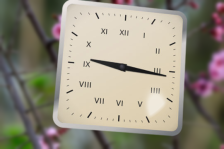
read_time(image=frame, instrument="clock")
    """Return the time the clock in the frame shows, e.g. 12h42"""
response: 9h16
